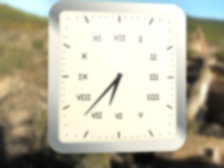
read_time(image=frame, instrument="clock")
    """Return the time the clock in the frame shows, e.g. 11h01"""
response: 6h37
